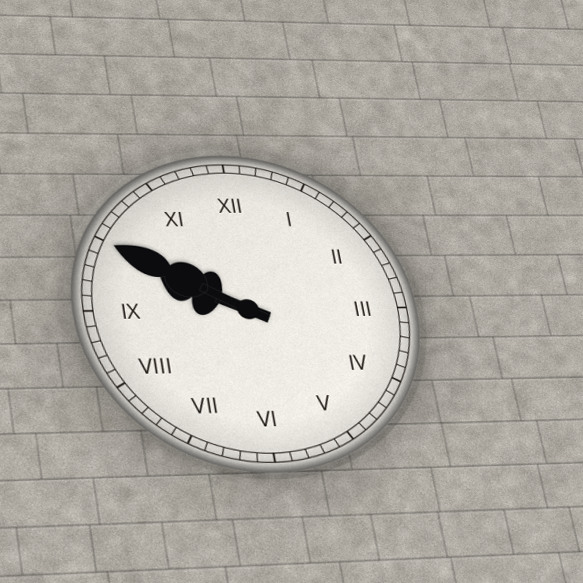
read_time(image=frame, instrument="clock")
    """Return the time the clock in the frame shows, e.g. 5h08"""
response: 9h50
